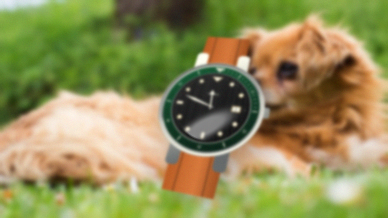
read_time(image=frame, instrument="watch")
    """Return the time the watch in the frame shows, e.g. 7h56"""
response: 11h48
